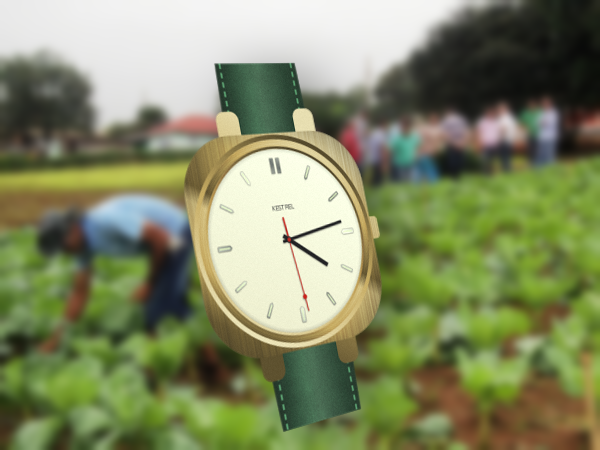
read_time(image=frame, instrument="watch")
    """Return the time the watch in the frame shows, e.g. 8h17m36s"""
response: 4h13m29s
